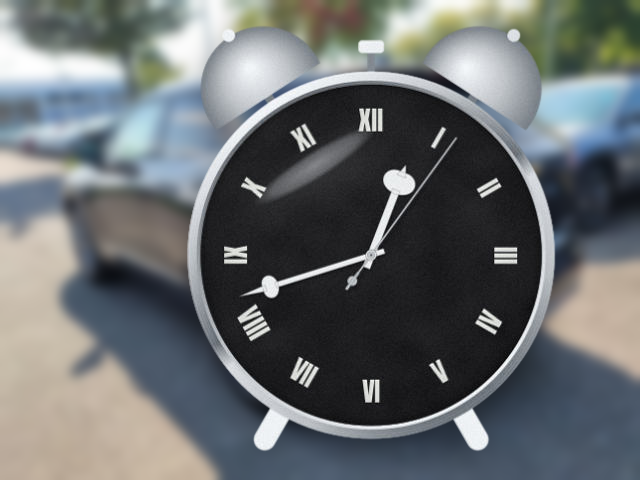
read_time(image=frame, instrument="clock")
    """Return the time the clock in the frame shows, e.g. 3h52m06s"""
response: 12h42m06s
